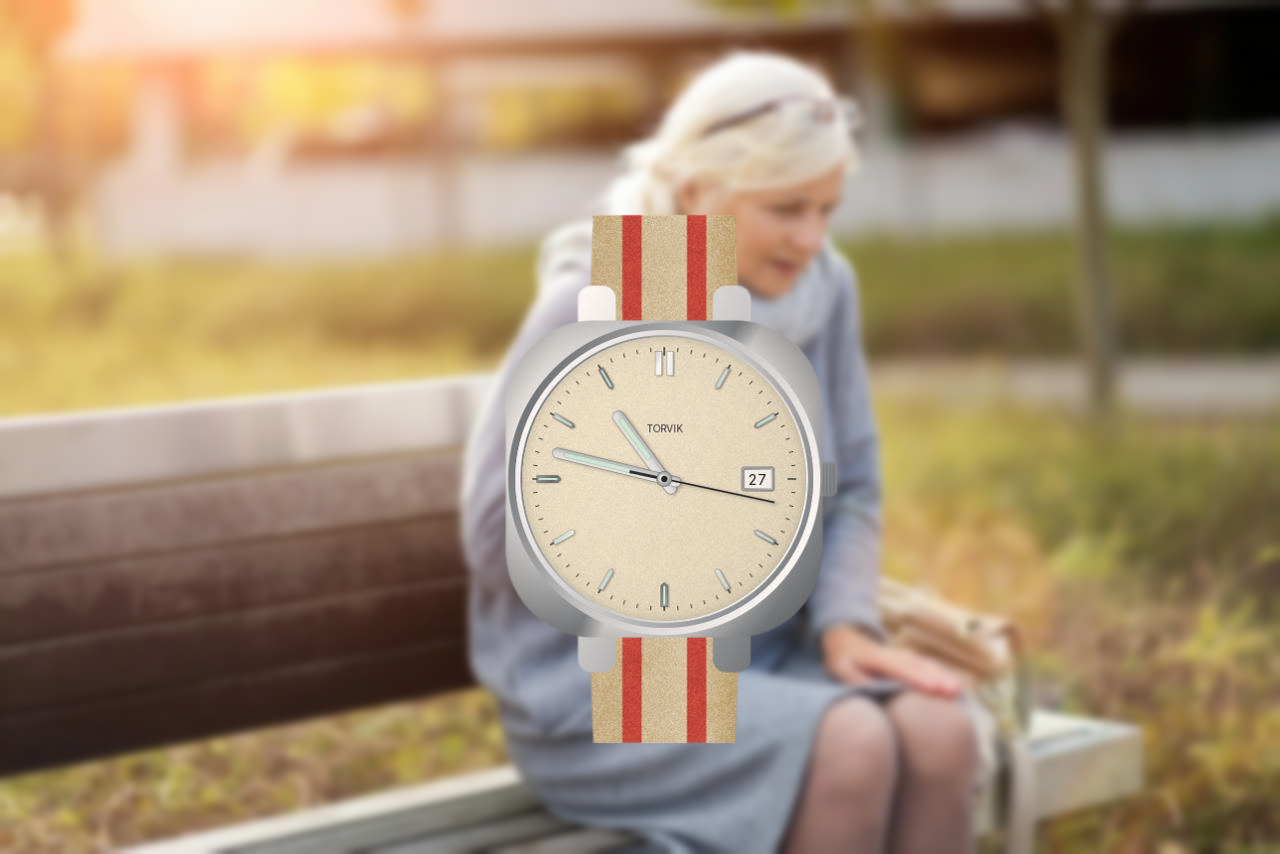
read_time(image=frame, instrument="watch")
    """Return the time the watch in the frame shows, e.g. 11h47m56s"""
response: 10h47m17s
